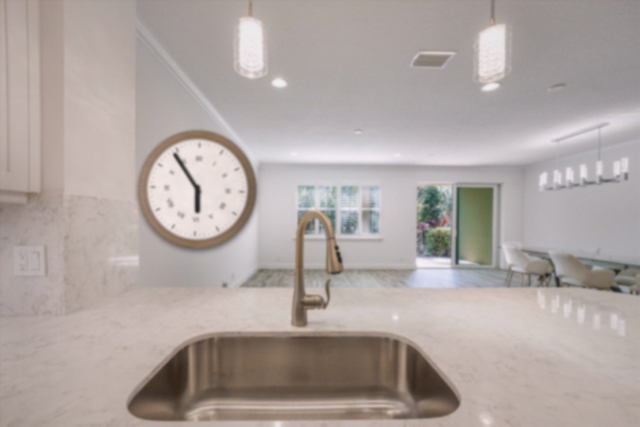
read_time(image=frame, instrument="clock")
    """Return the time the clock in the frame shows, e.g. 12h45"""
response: 5h54
